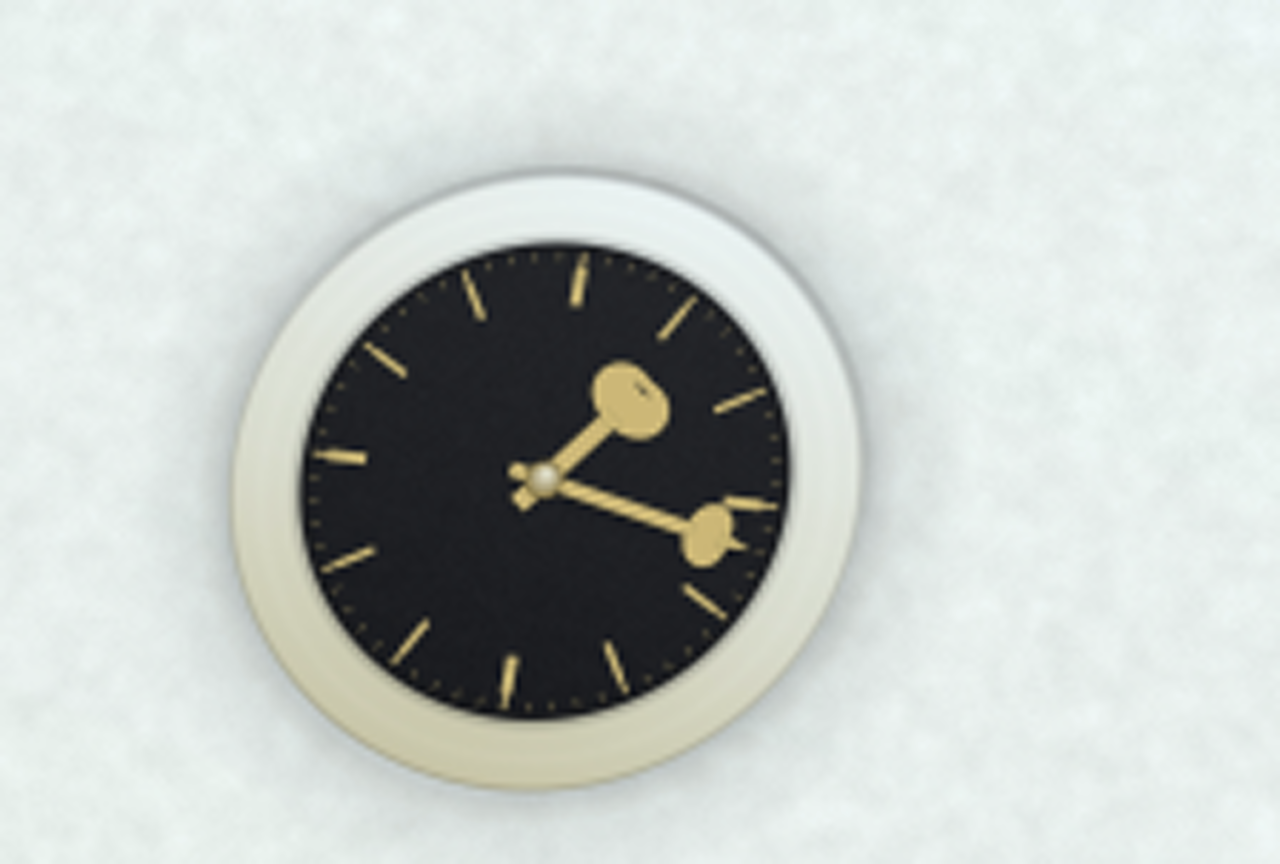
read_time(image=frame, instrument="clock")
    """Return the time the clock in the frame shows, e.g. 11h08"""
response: 1h17
